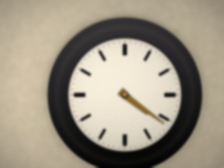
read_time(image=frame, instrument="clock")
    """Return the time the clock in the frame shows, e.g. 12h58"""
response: 4h21
